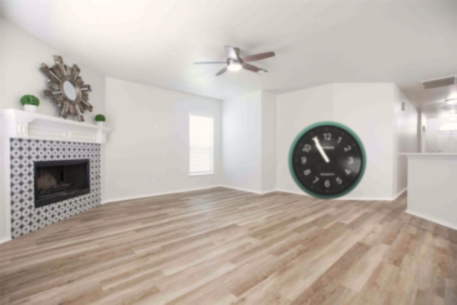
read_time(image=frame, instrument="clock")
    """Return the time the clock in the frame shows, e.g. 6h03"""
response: 10h55
